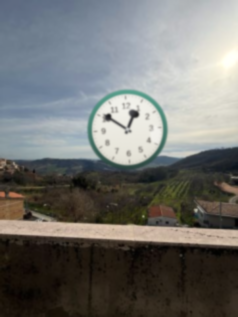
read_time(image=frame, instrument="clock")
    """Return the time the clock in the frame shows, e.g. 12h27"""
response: 12h51
